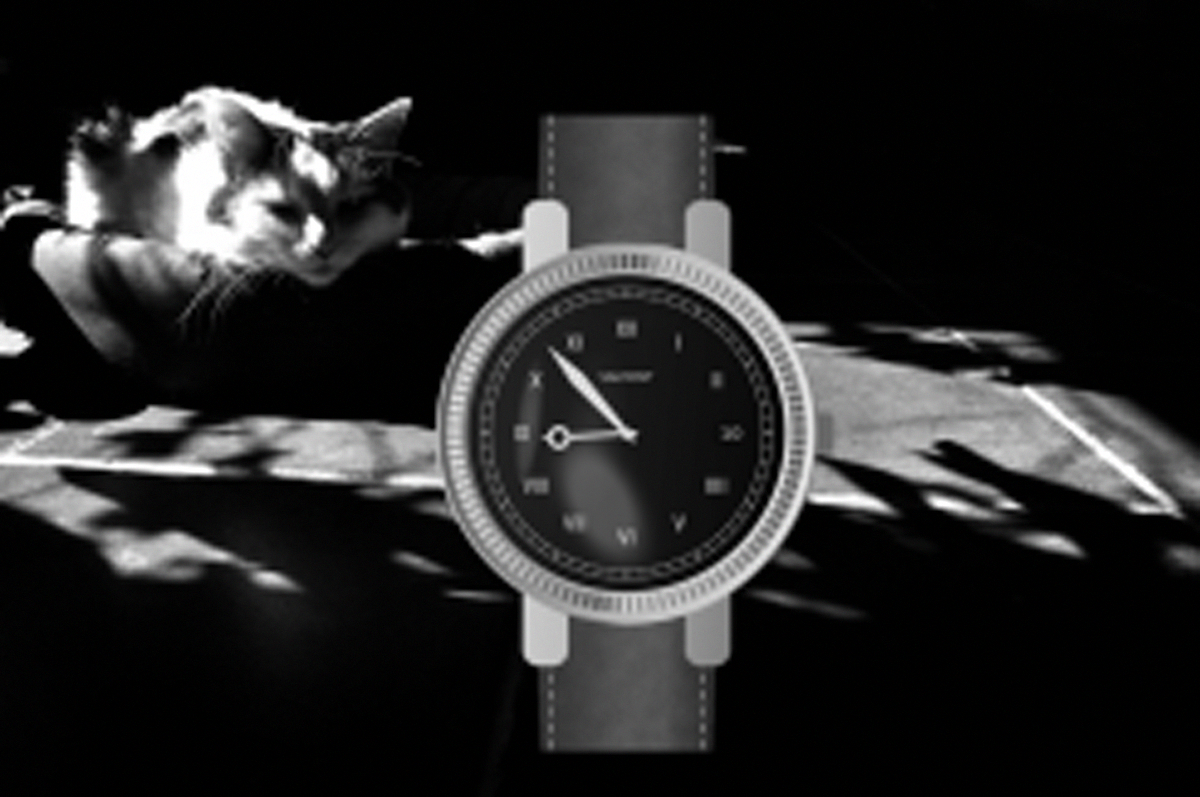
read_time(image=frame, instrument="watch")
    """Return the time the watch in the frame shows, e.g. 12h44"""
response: 8h53
